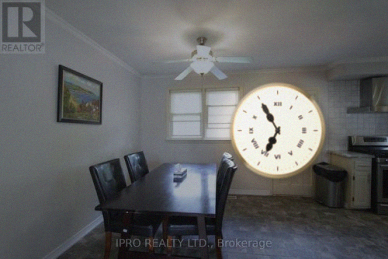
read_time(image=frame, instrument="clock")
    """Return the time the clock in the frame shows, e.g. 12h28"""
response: 6h55
